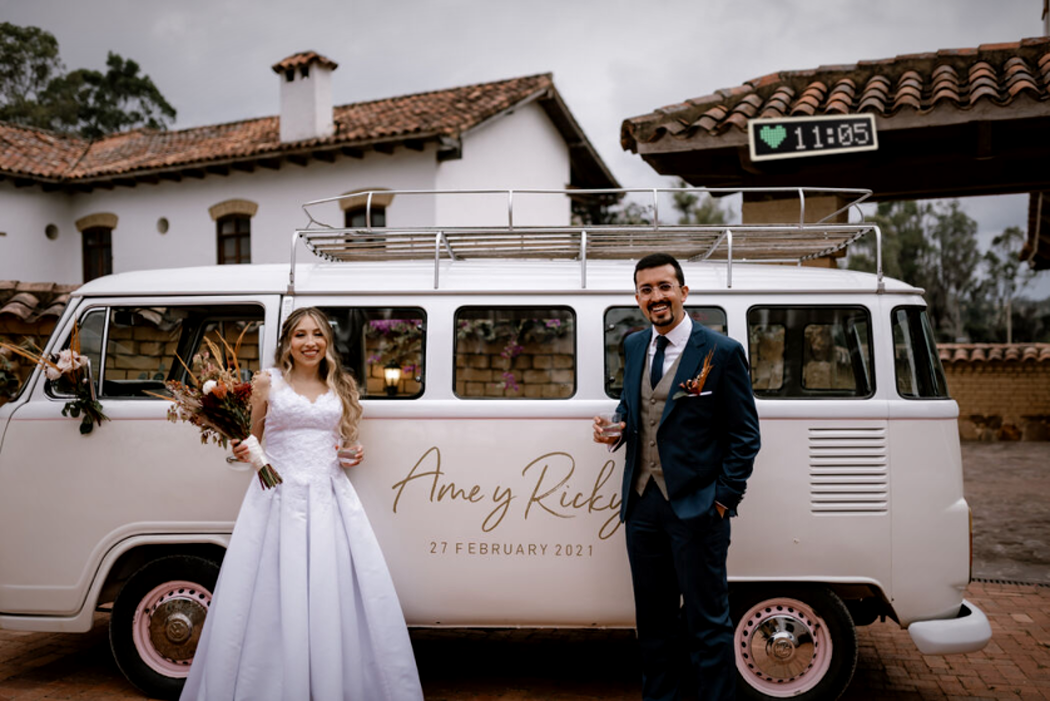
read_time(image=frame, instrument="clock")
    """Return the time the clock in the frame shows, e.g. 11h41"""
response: 11h05
